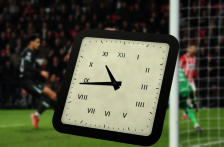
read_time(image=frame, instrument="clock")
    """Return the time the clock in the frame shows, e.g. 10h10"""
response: 10h44
